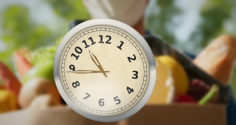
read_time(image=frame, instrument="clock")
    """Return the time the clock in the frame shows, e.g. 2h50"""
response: 10h44
